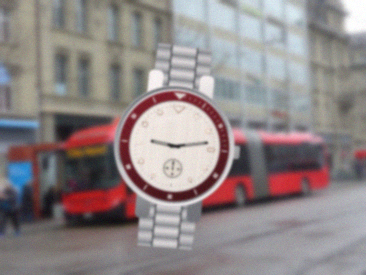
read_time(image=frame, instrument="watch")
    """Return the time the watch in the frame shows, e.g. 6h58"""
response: 9h13
